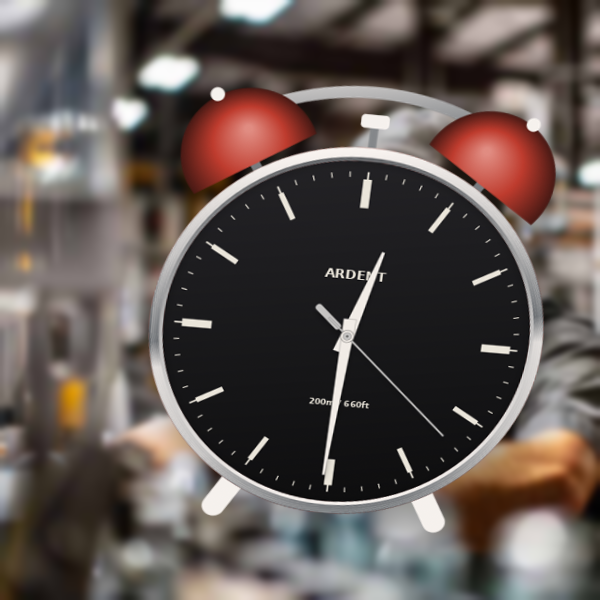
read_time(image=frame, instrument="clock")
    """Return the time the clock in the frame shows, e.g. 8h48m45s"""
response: 12h30m22s
